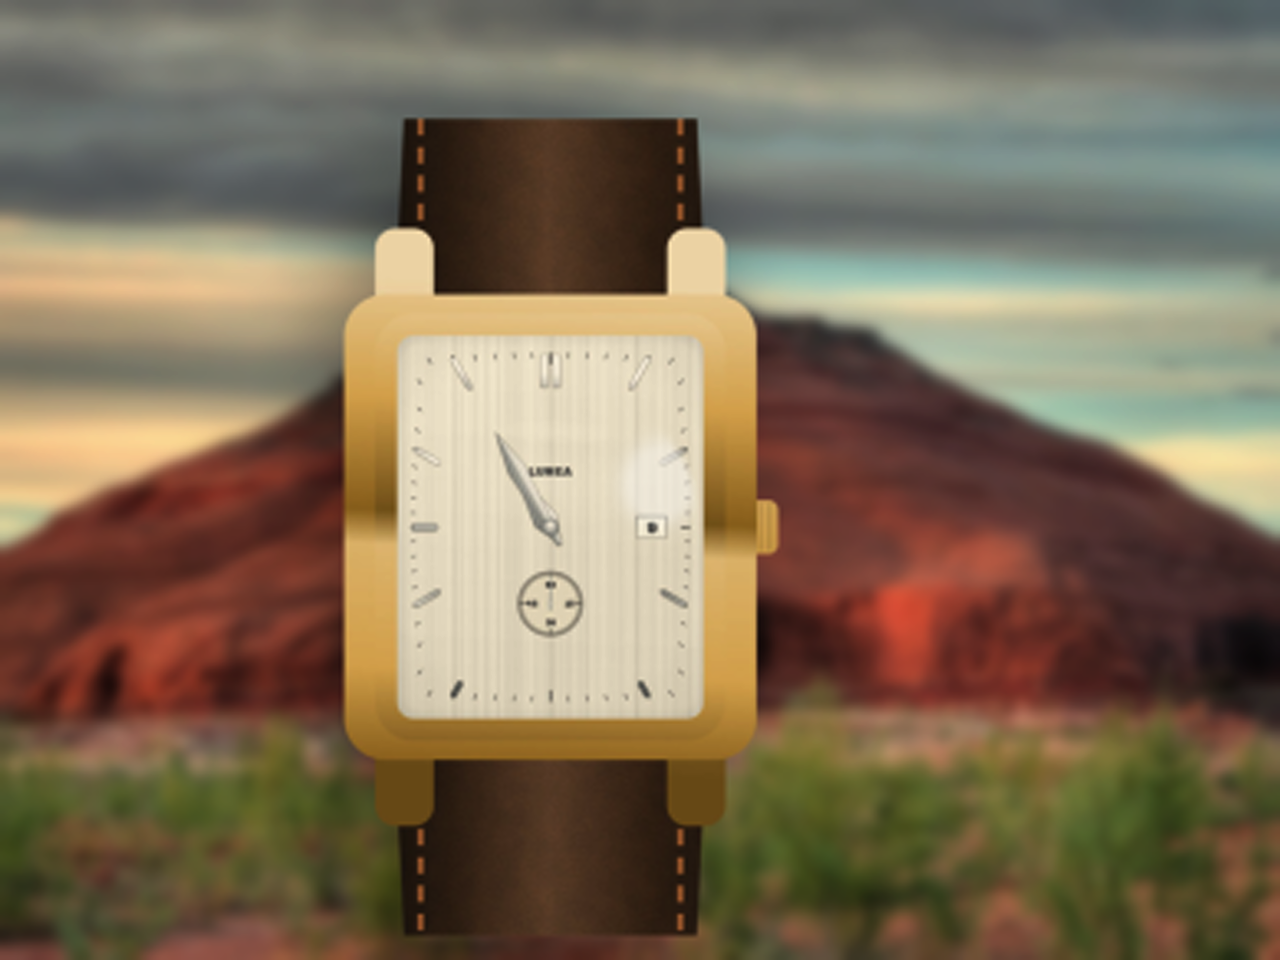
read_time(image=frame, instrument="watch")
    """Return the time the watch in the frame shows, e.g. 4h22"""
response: 10h55
